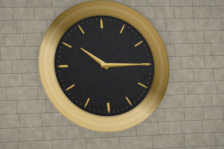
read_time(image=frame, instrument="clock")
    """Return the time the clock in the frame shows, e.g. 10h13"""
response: 10h15
